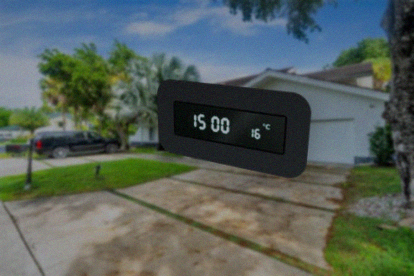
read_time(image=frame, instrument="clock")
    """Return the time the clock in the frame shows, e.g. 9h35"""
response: 15h00
